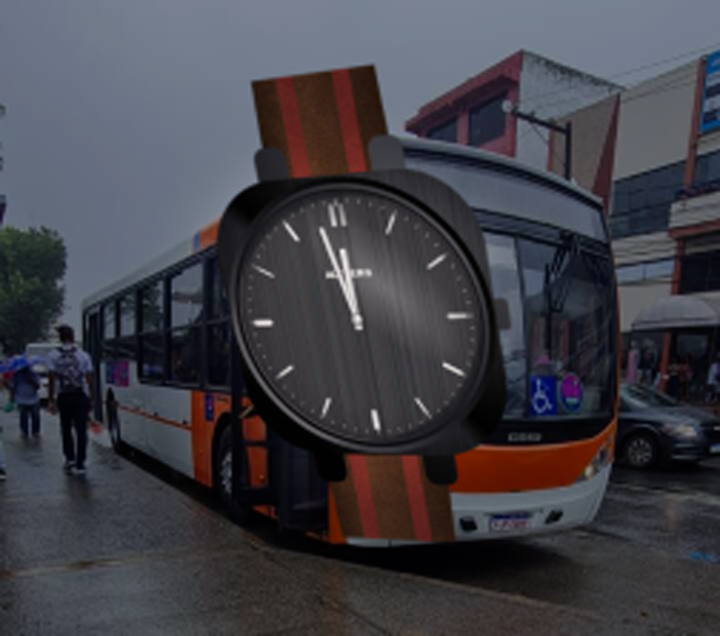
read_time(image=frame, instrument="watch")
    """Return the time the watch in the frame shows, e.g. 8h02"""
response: 11h58
